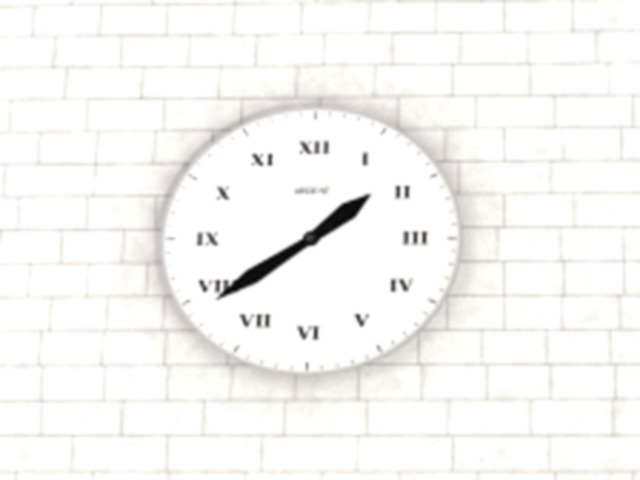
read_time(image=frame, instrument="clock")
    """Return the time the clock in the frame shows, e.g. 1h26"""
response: 1h39
